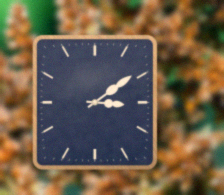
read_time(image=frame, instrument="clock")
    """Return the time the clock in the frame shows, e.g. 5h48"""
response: 3h09
